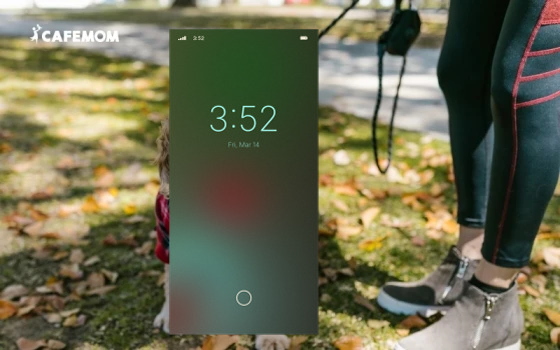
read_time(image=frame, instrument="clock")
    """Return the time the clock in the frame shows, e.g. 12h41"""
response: 3h52
